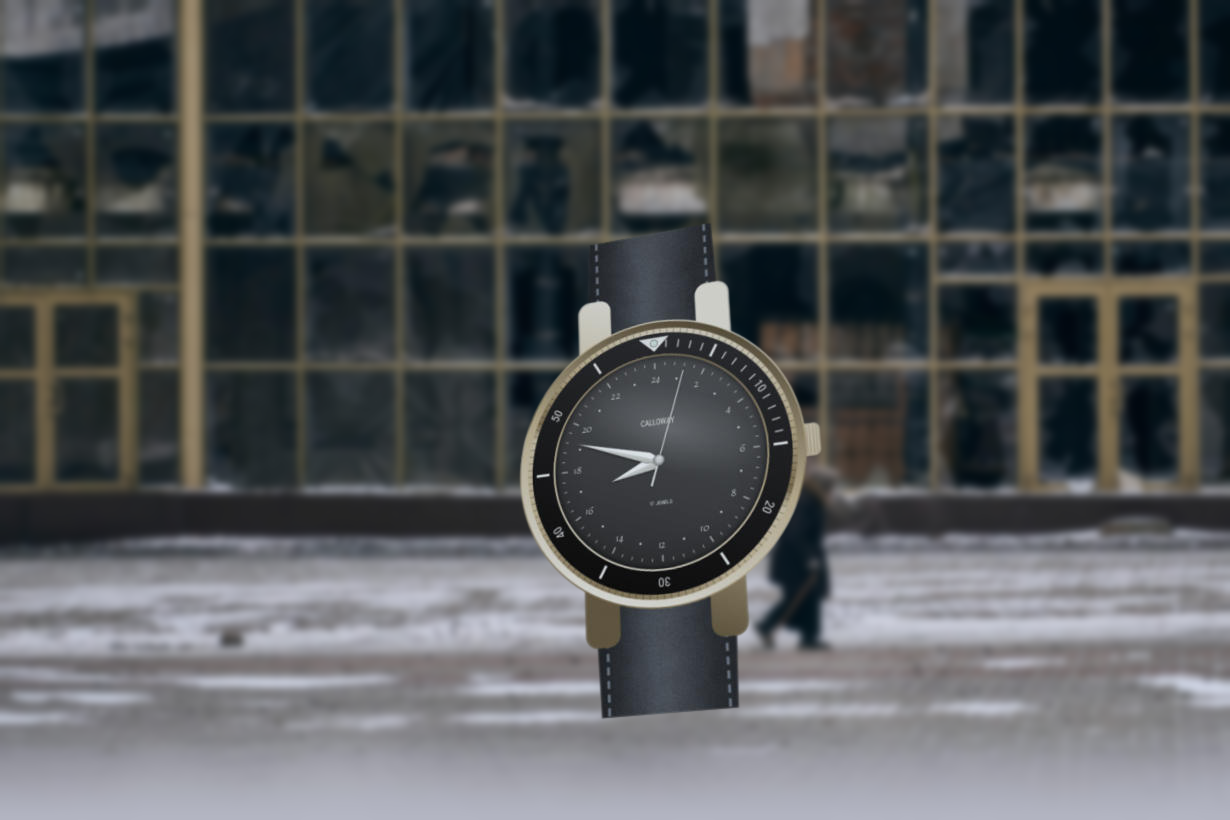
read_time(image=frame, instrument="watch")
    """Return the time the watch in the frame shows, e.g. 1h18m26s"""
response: 16h48m03s
